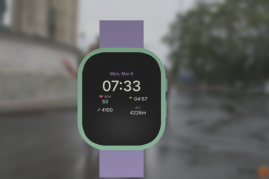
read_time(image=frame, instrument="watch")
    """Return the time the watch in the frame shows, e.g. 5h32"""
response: 7h33
